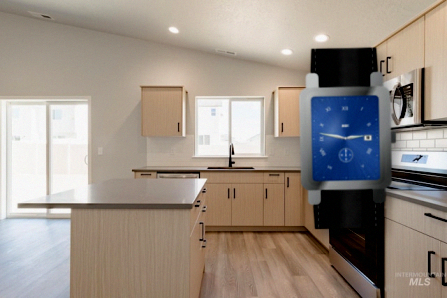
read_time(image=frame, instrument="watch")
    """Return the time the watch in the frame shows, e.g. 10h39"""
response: 2h47
